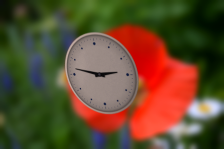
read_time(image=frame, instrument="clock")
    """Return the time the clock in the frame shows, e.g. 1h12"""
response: 2h47
